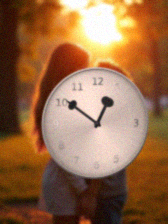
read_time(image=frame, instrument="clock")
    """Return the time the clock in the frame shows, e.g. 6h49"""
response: 12h51
